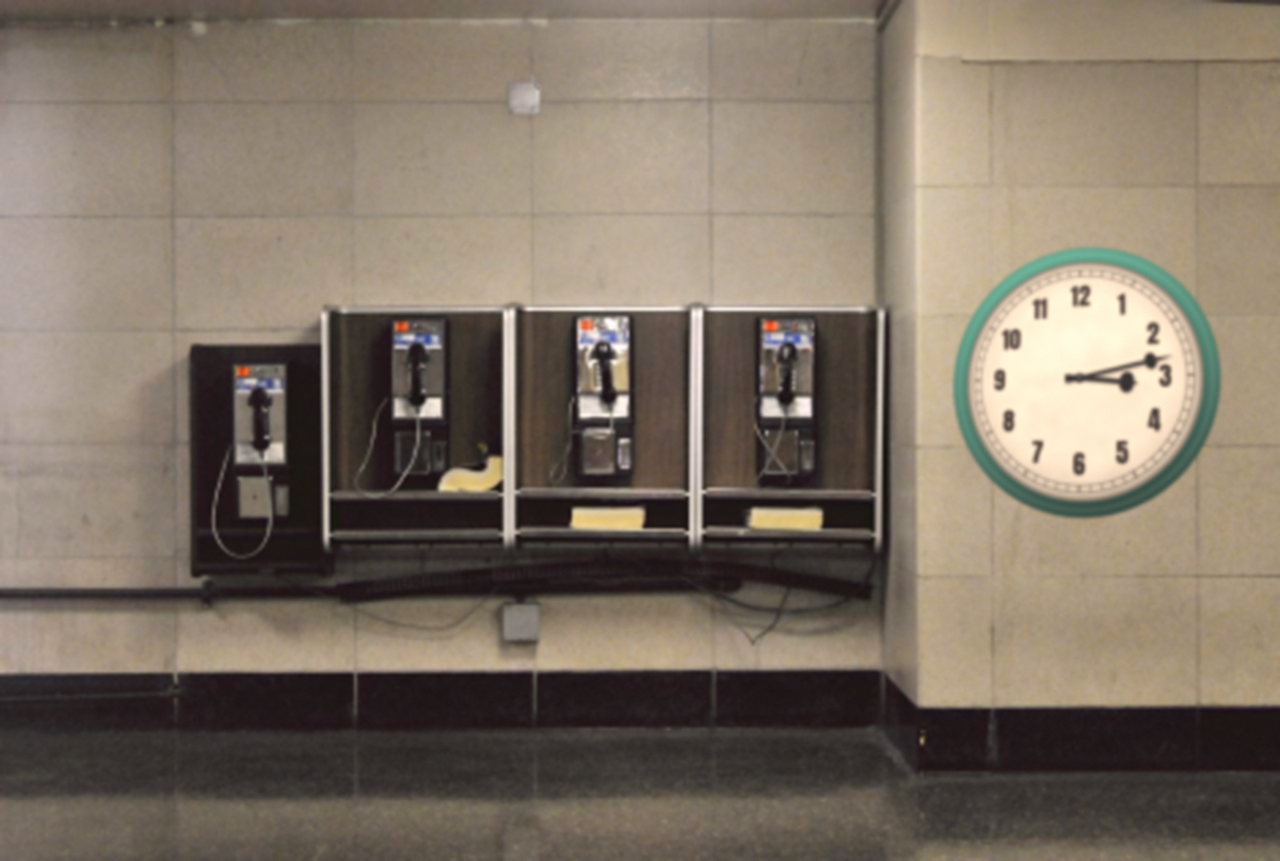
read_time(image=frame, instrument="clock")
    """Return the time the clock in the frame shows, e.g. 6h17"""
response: 3h13
